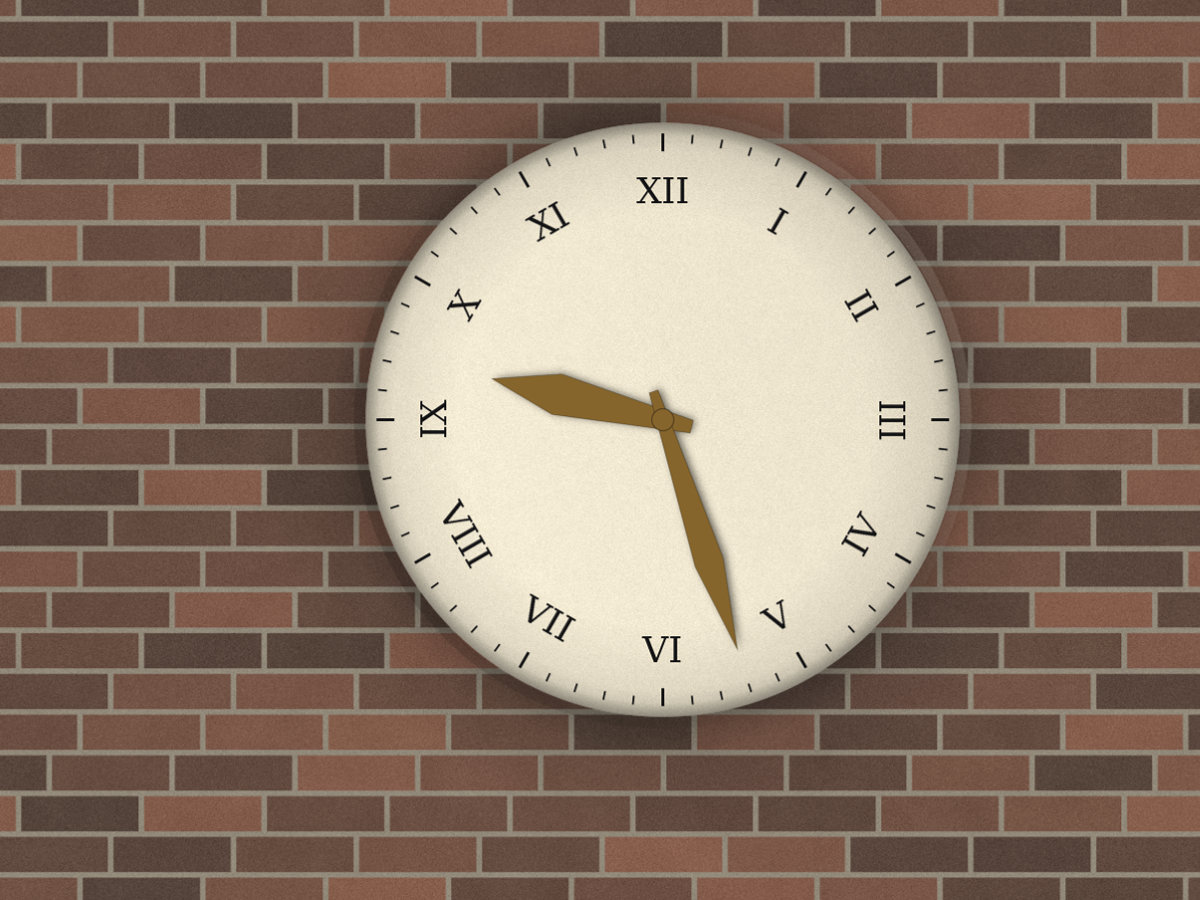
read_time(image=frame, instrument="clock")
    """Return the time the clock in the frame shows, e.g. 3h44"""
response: 9h27
